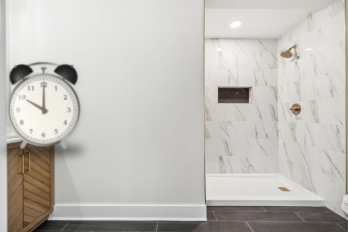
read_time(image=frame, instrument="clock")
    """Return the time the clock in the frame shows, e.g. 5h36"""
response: 10h00
